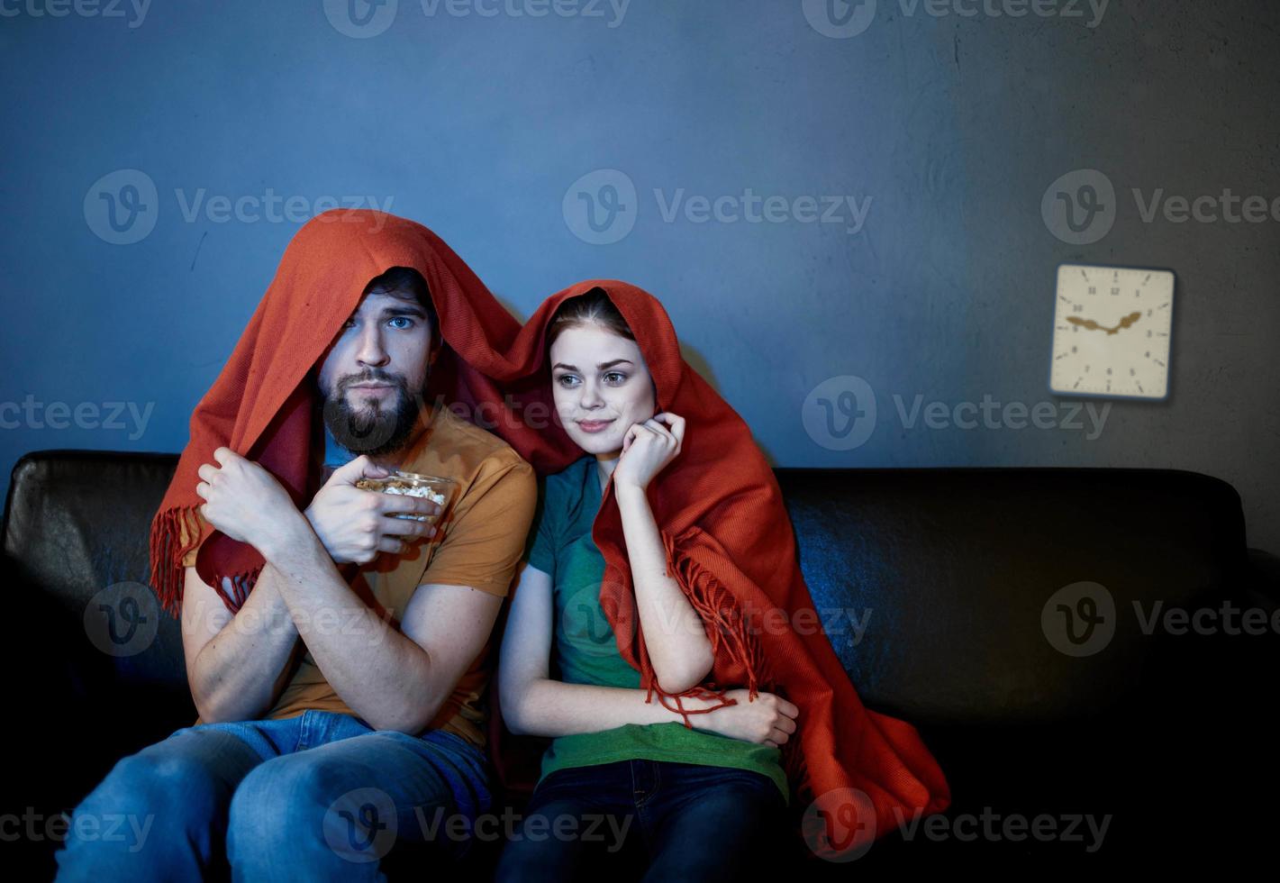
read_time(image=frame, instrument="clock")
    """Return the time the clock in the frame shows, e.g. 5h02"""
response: 1h47
